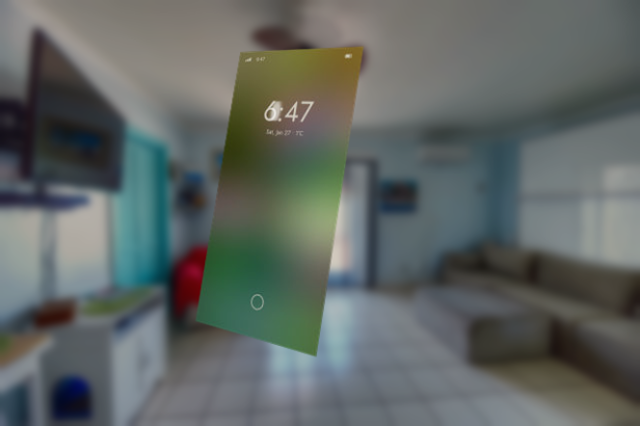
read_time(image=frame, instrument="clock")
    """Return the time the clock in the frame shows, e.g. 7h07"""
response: 6h47
